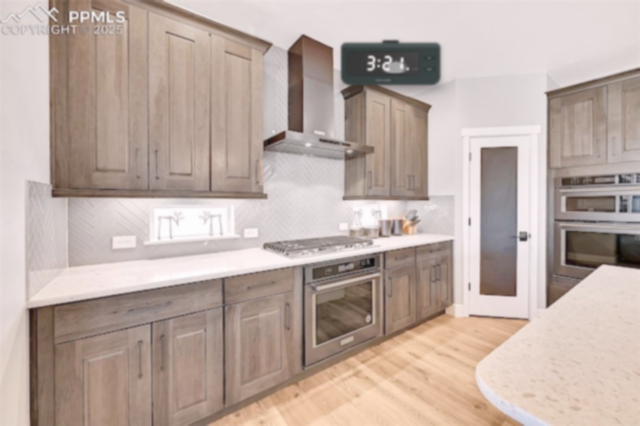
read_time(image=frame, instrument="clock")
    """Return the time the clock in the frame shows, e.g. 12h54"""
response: 3h21
